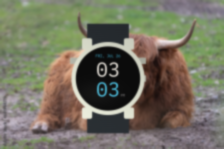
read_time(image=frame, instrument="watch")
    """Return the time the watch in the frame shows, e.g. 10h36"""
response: 3h03
